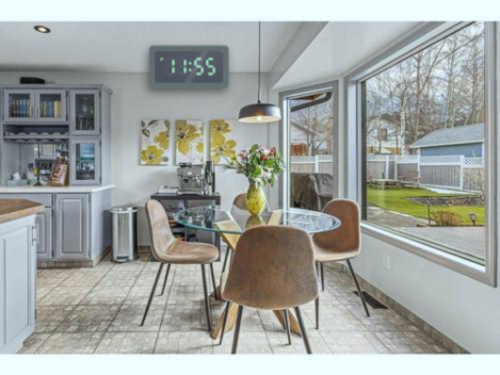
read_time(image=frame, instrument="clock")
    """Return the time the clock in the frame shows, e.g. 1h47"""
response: 11h55
